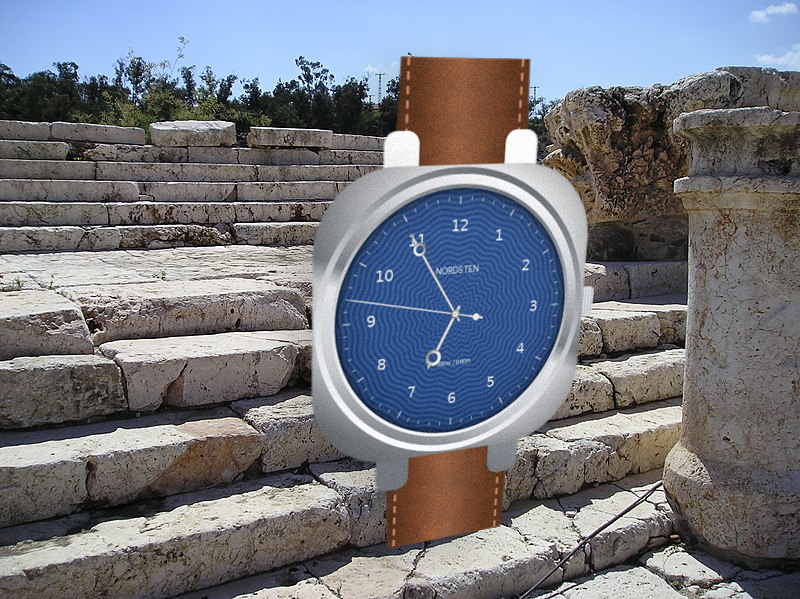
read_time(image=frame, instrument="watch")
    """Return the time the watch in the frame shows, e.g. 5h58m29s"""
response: 6h54m47s
